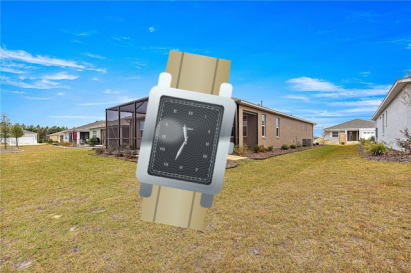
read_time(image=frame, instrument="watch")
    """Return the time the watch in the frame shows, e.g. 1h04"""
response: 11h33
